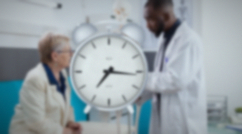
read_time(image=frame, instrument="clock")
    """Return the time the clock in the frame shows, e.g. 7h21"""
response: 7h16
